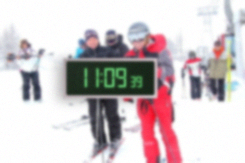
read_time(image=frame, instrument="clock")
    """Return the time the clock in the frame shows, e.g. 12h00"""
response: 11h09
